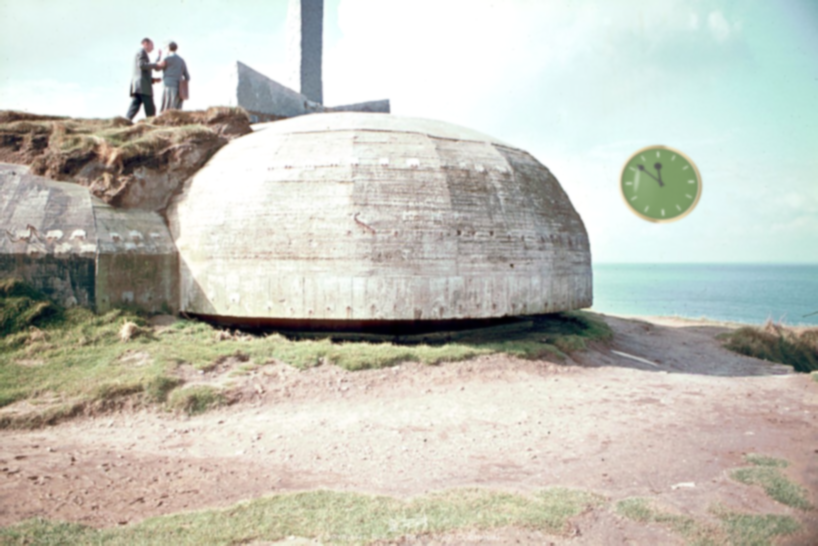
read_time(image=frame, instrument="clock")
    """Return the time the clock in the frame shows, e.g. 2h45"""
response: 11h52
